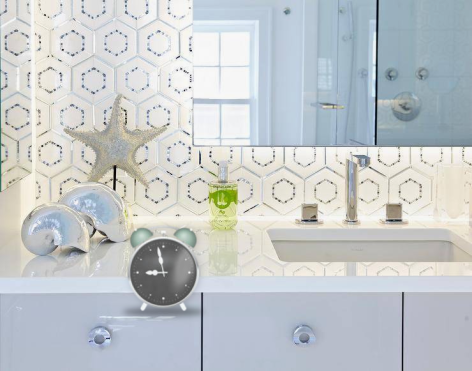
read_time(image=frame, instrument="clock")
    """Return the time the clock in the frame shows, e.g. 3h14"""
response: 8h58
